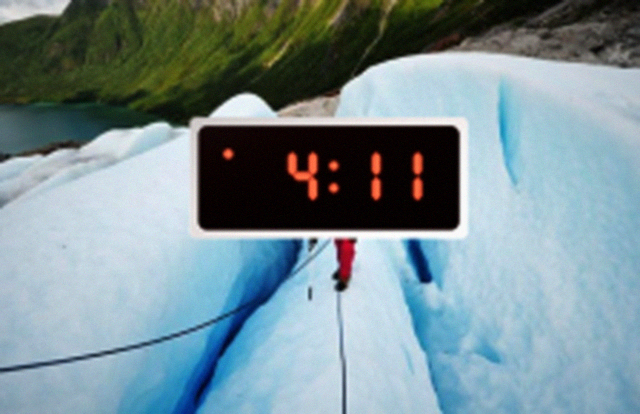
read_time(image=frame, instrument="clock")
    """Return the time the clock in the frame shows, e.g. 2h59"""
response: 4h11
